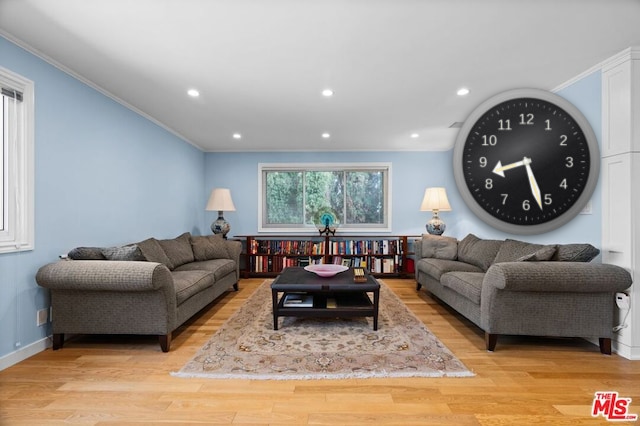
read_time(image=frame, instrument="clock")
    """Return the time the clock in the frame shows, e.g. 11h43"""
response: 8h27
